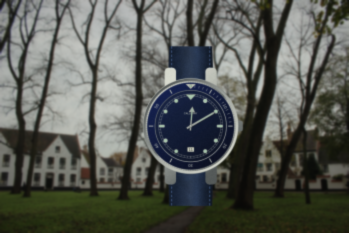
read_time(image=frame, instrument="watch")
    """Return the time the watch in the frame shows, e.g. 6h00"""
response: 12h10
